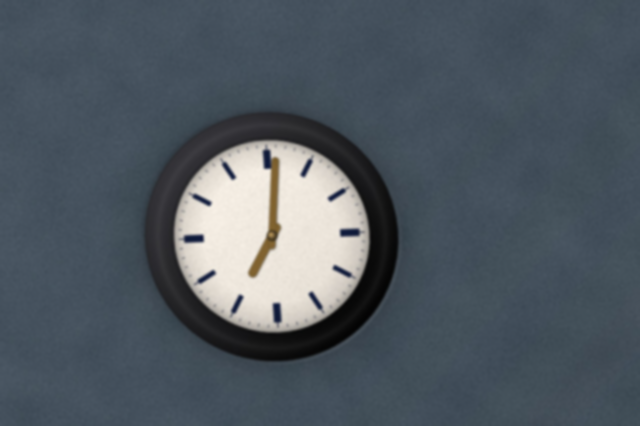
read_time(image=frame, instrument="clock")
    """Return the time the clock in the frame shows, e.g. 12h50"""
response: 7h01
